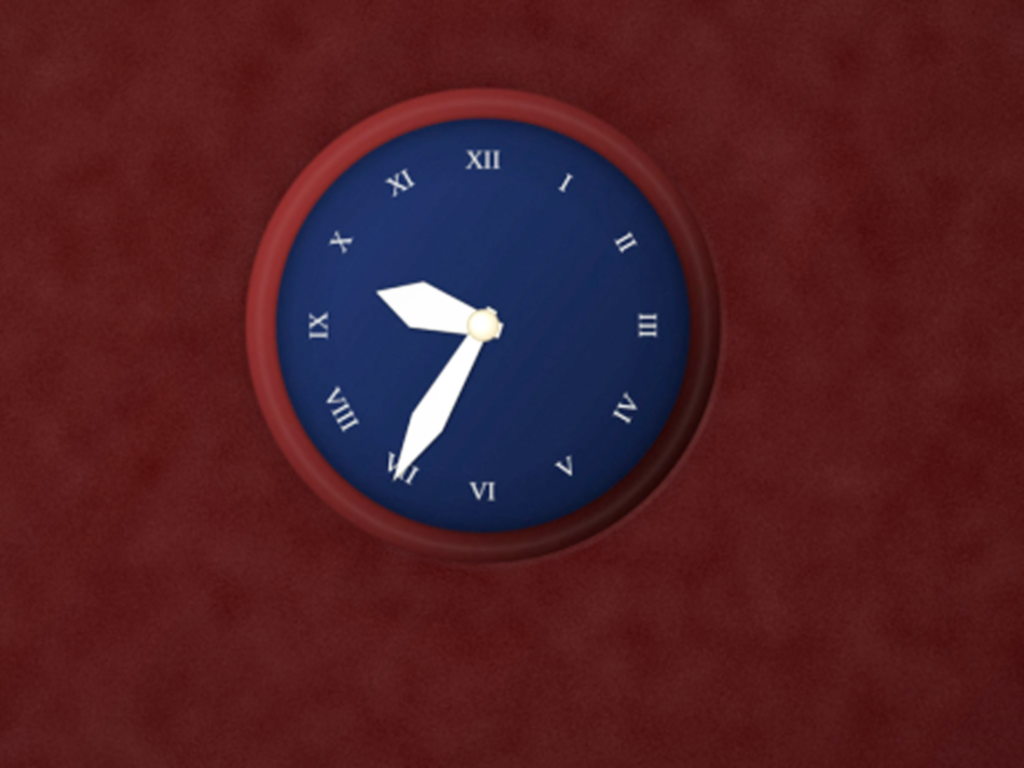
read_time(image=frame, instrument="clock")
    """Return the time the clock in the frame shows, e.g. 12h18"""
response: 9h35
